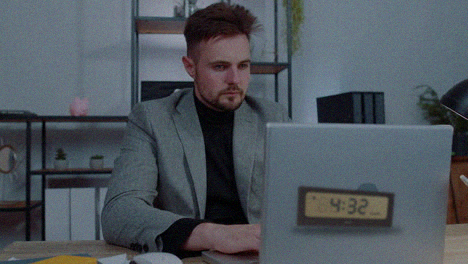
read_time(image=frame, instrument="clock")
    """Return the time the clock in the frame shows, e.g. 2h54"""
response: 4h32
